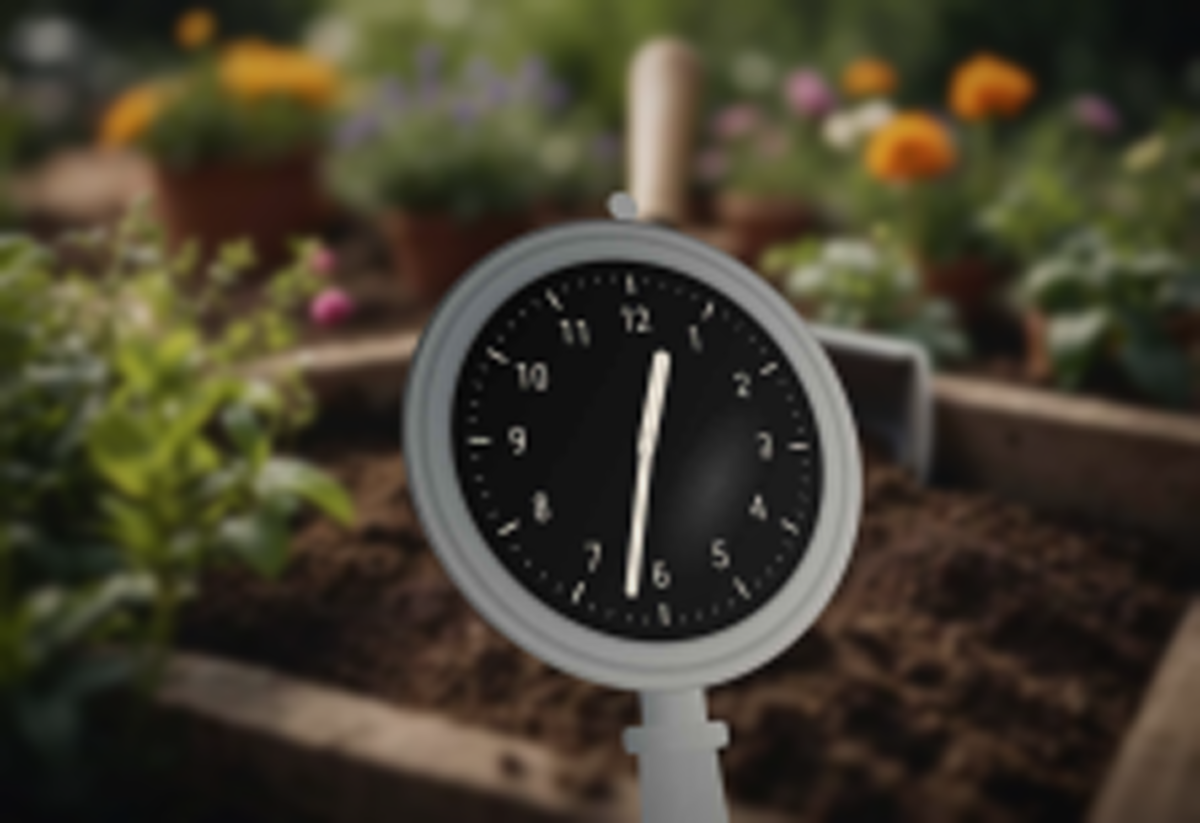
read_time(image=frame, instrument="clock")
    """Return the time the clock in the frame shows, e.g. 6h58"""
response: 12h32
